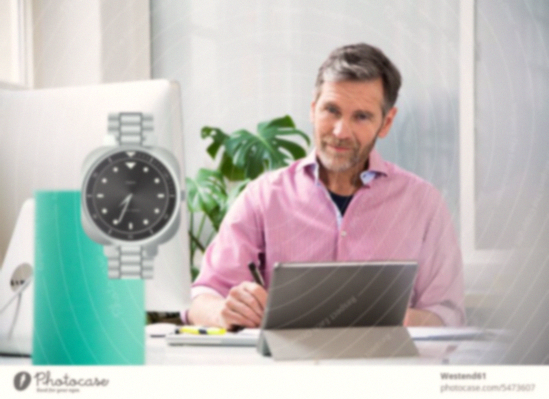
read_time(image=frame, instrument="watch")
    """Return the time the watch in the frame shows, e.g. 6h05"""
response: 7h34
